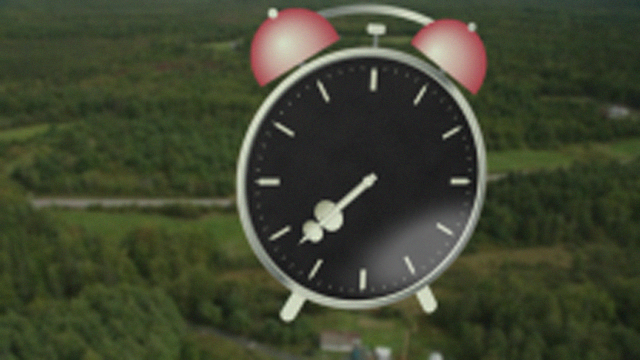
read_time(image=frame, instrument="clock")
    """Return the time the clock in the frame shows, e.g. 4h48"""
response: 7h38
